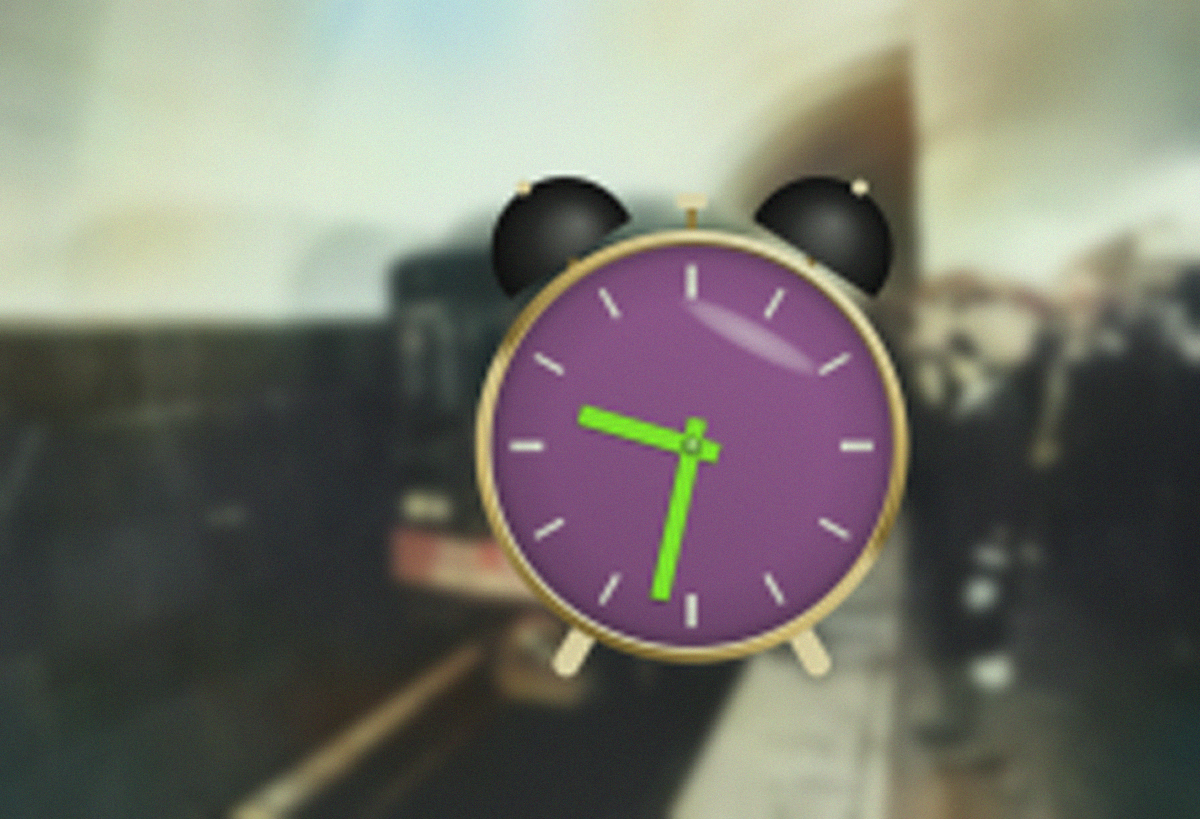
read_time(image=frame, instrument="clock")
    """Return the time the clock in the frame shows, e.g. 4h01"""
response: 9h32
